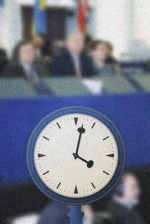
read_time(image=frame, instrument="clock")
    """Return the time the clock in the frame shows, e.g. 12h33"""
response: 4h02
